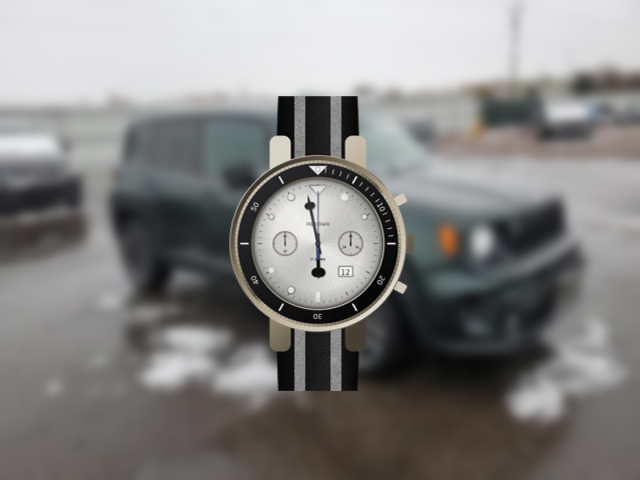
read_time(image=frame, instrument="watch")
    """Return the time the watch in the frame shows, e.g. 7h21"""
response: 5h58
